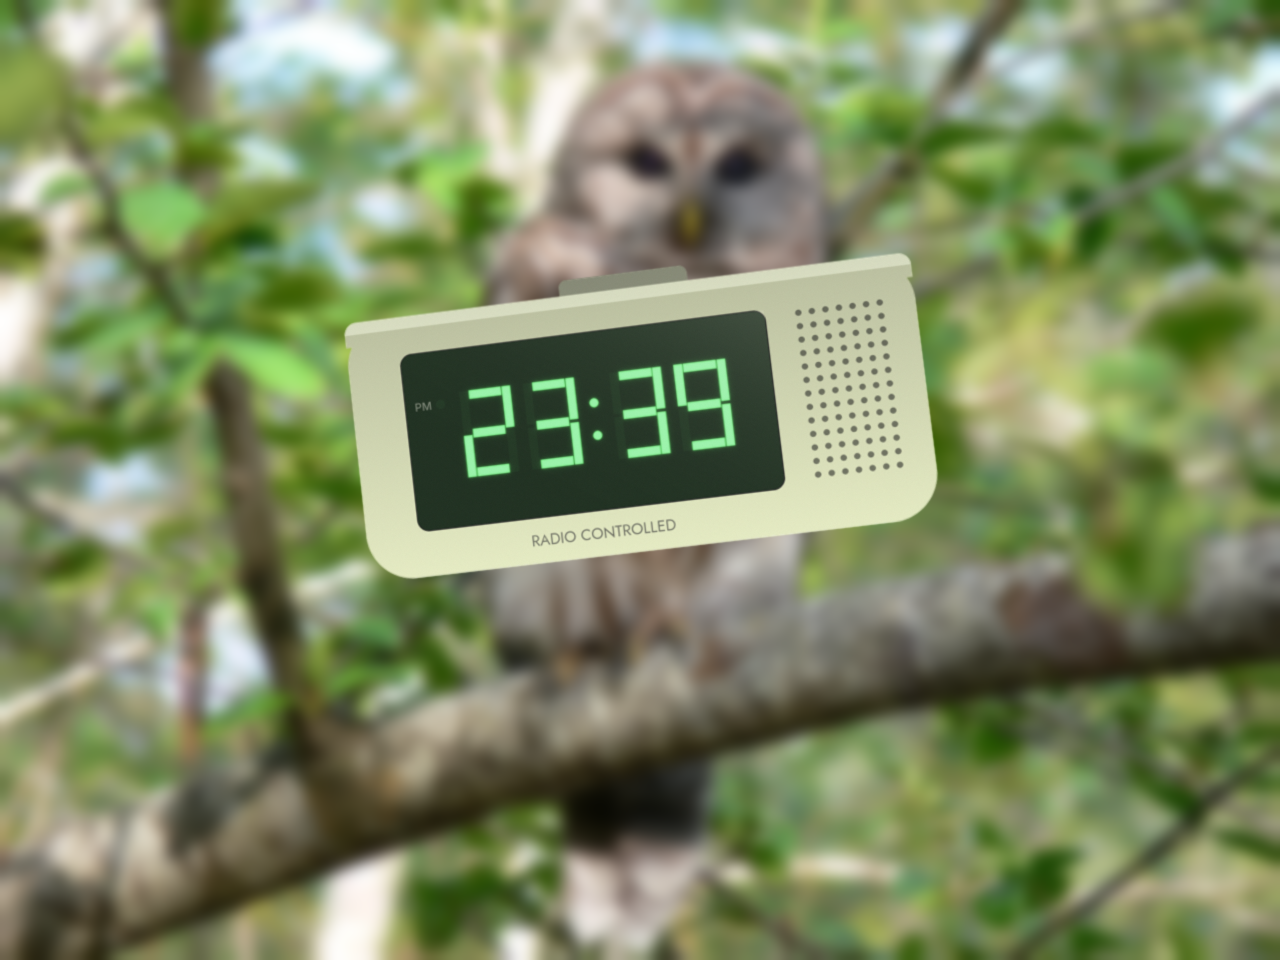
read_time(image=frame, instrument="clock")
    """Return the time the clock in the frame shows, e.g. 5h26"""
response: 23h39
